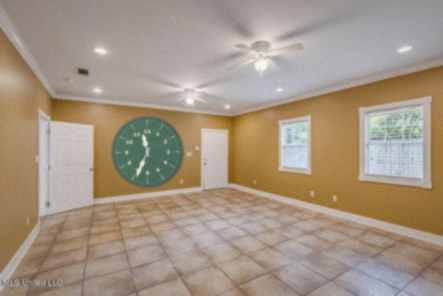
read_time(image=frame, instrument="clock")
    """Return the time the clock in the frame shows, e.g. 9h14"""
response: 11h34
